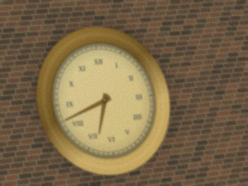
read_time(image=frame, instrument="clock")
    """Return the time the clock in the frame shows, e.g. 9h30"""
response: 6h42
